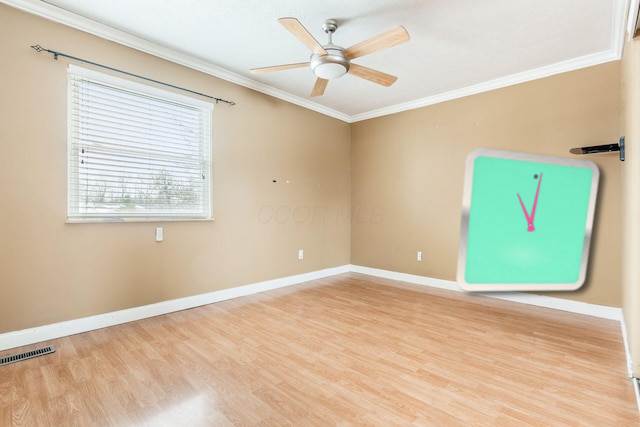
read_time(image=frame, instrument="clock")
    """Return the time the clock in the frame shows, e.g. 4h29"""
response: 11h01
